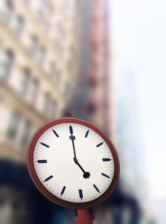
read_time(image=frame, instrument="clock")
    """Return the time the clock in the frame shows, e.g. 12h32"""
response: 5h00
